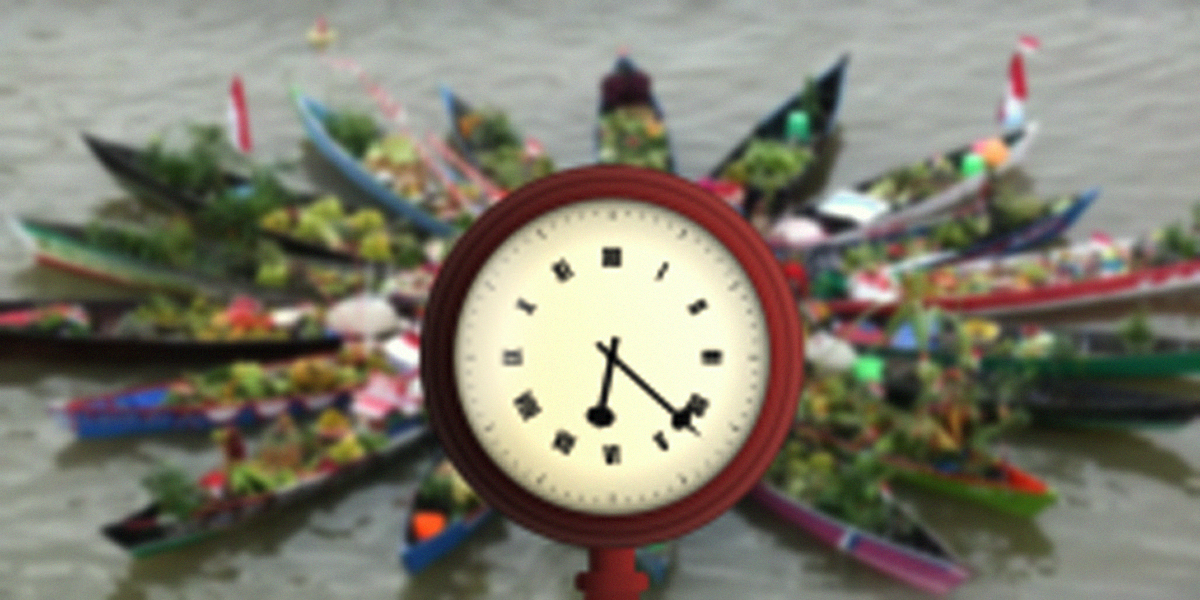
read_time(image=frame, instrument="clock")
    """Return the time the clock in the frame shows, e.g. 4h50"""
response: 6h22
